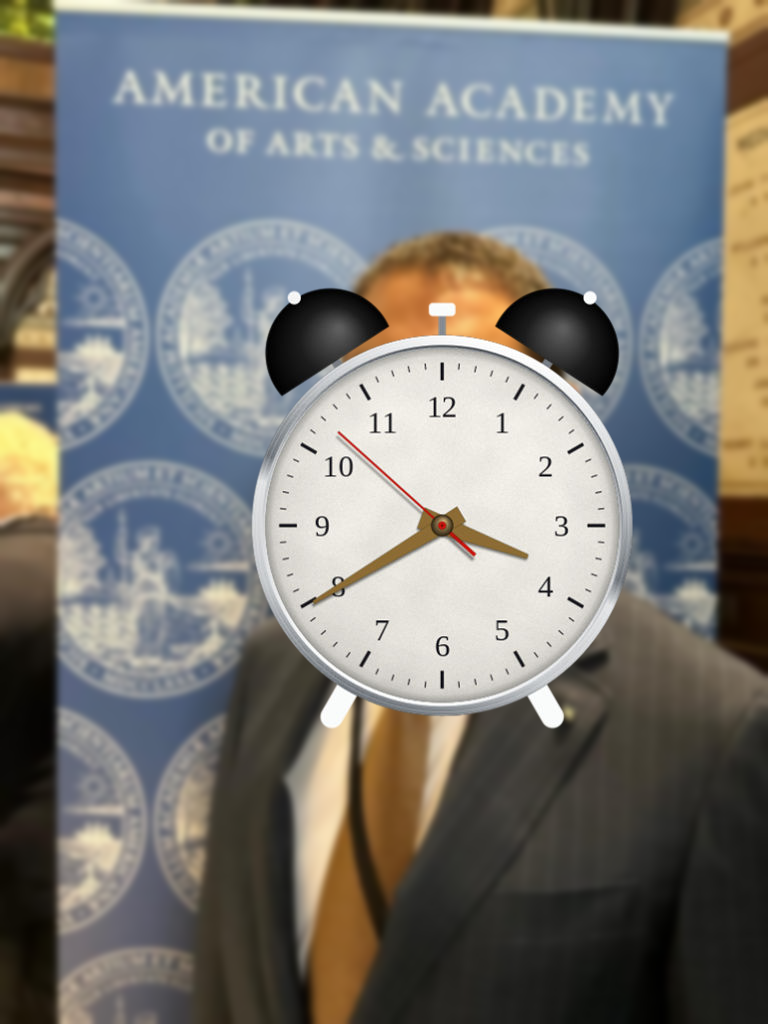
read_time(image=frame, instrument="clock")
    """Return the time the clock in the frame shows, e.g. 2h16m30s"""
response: 3h39m52s
